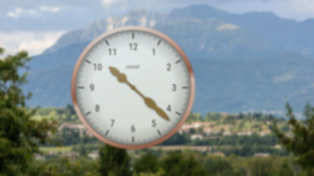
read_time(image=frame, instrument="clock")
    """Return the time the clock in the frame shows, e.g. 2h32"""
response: 10h22
